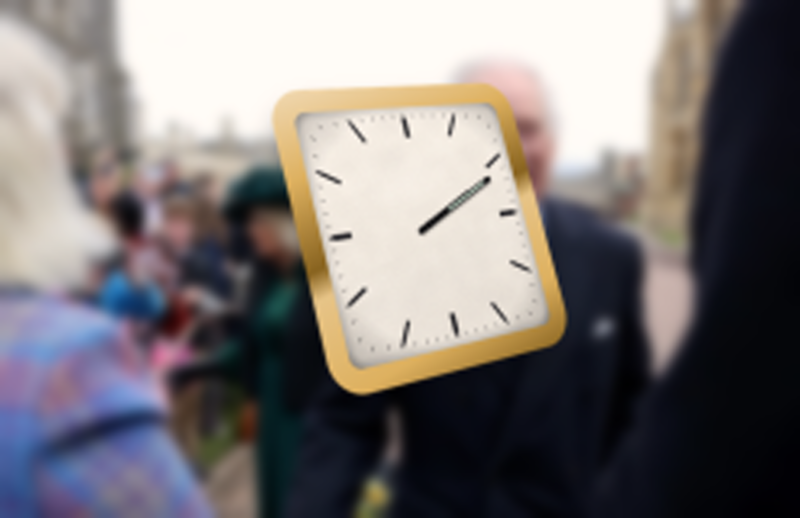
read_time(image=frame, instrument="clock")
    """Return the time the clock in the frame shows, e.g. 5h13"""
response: 2h11
